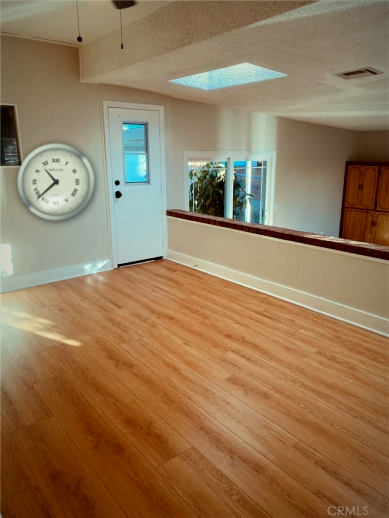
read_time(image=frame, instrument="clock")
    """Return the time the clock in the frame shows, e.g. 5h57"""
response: 10h38
